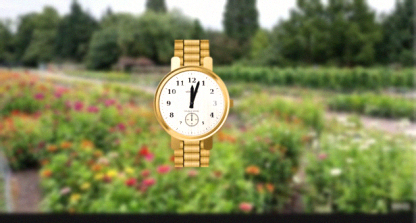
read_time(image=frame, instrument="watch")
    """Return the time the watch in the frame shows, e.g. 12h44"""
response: 12h03
